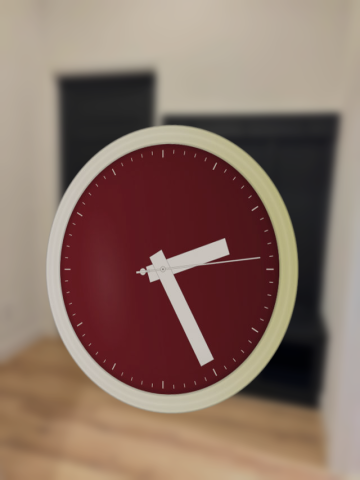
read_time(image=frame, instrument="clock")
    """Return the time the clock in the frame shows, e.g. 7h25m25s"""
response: 2h25m14s
